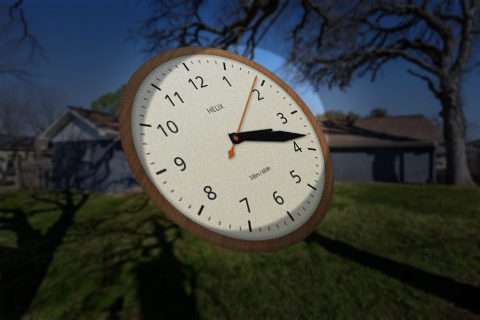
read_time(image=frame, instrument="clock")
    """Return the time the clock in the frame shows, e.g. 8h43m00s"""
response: 3h18m09s
